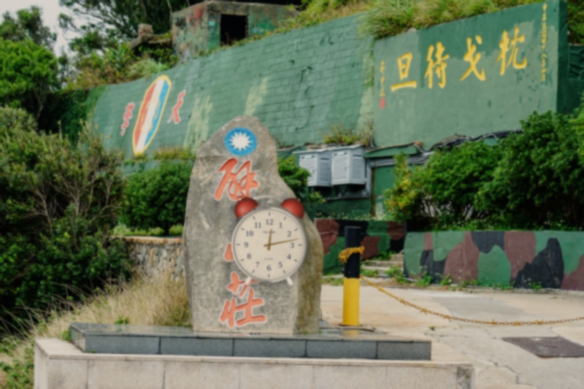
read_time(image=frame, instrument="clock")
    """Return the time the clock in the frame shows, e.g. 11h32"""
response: 12h13
